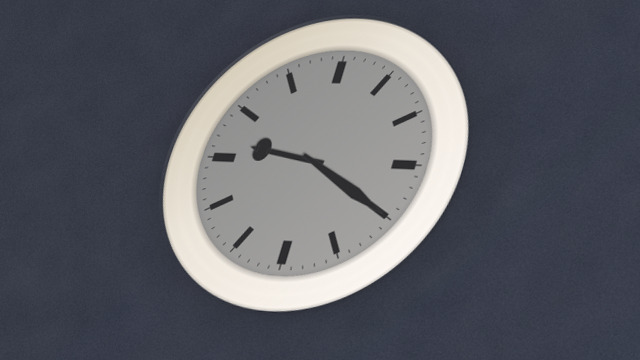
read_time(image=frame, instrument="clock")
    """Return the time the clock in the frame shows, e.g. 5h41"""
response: 9h20
